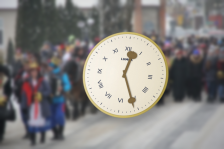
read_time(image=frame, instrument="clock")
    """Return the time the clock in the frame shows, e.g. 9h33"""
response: 12h26
